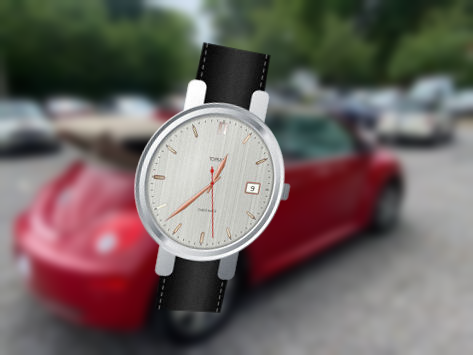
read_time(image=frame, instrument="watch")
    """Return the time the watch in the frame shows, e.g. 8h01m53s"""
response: 12h37m28s
